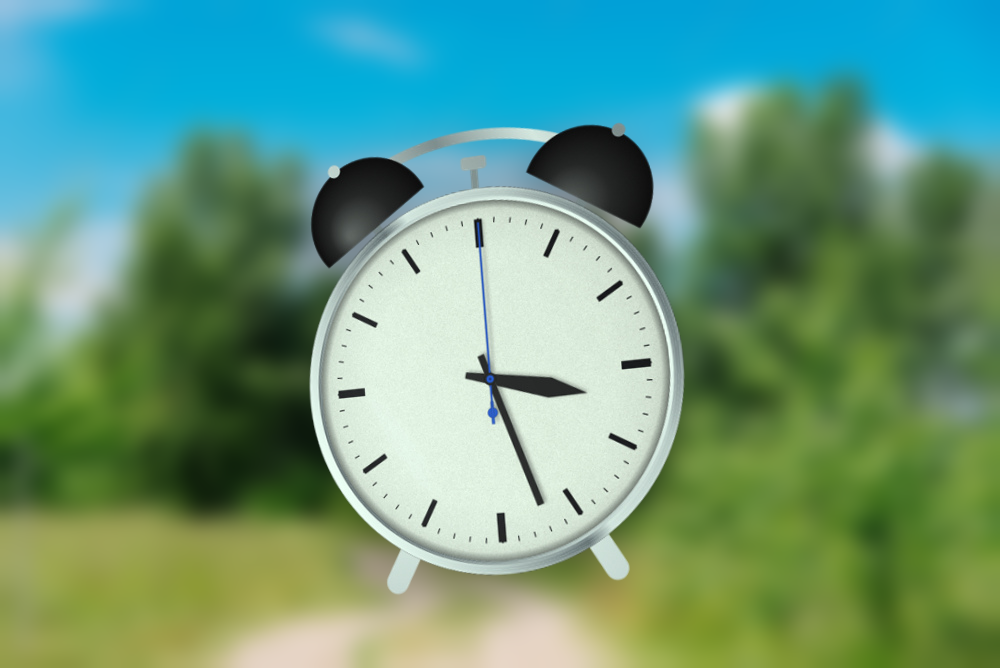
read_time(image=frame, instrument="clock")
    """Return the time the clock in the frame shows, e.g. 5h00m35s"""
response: 3h27m00s
